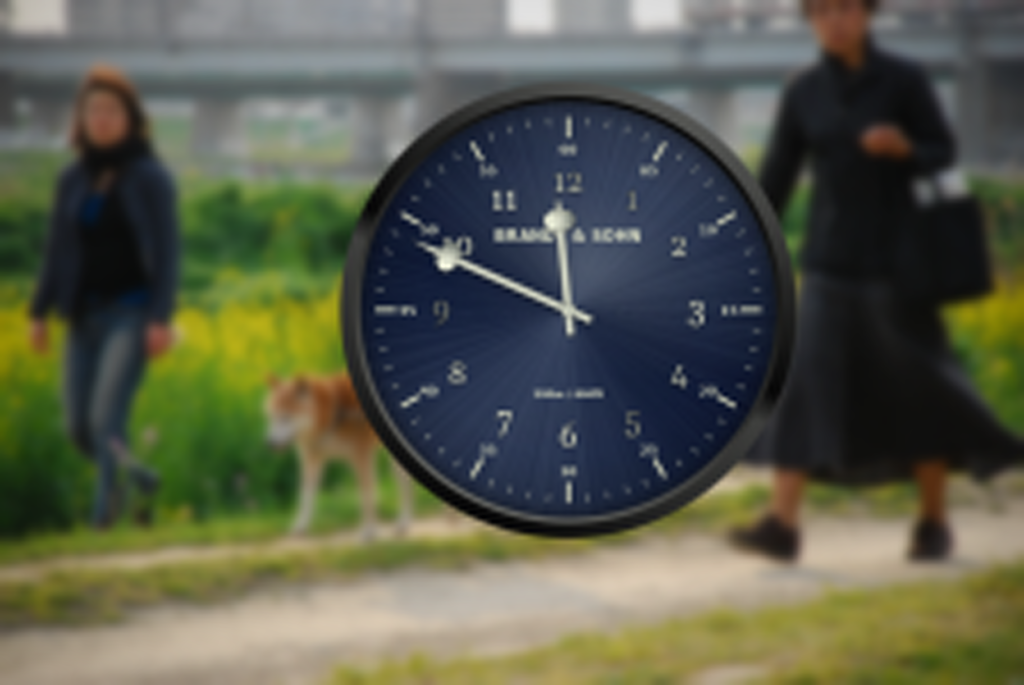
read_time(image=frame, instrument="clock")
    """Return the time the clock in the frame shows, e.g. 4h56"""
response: 11h49
